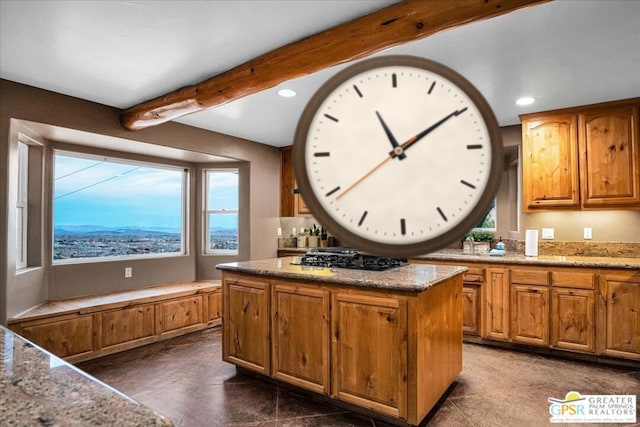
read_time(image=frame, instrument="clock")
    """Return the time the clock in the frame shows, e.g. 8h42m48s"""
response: 11h09m39s
